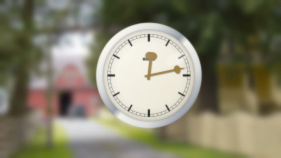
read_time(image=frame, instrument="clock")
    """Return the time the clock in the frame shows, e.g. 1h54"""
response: 12h13
